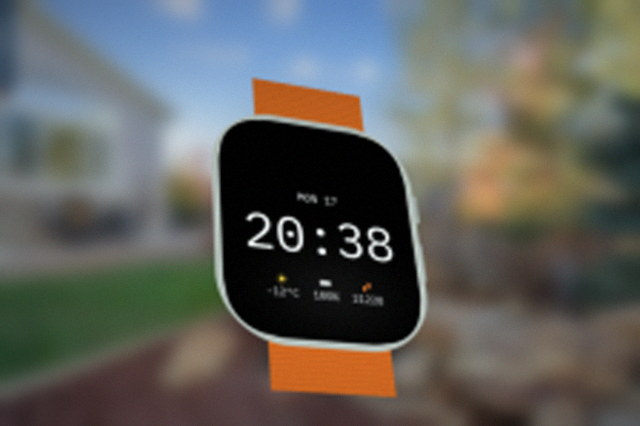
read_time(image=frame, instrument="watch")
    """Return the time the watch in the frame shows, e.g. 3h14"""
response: 20h38
